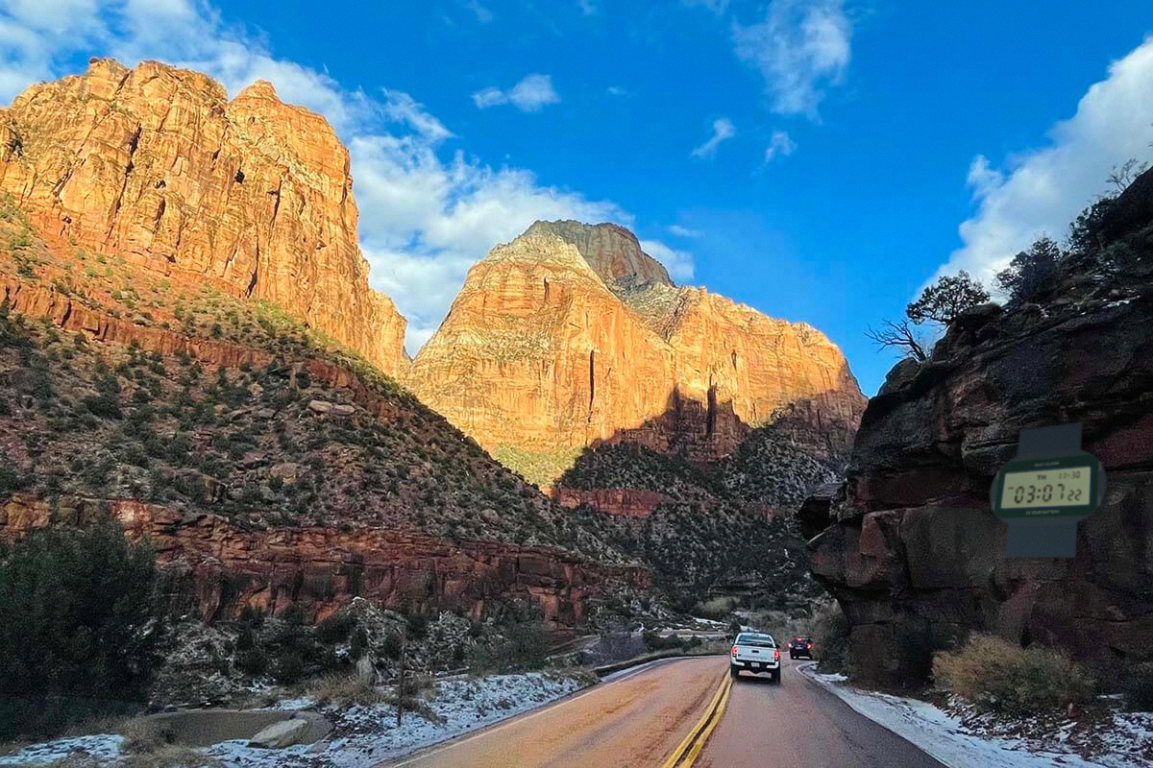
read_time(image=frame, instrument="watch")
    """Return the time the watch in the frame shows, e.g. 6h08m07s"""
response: 3h07m22s
